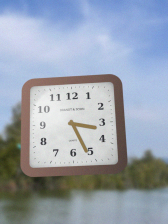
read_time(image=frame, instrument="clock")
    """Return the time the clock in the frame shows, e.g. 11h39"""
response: 3h26
